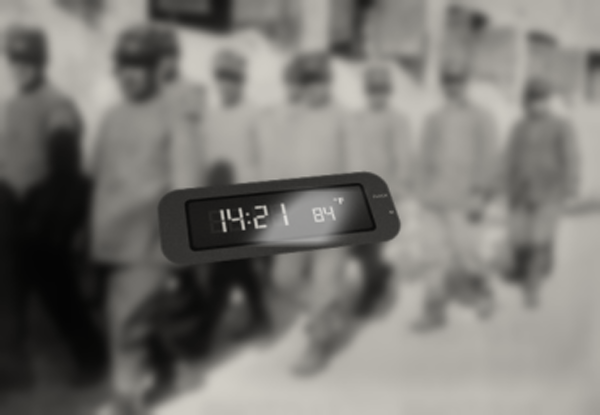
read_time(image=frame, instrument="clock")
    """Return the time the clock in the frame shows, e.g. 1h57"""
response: 14h21
